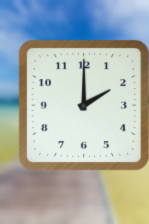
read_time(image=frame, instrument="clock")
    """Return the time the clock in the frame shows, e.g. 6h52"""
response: 2h00
